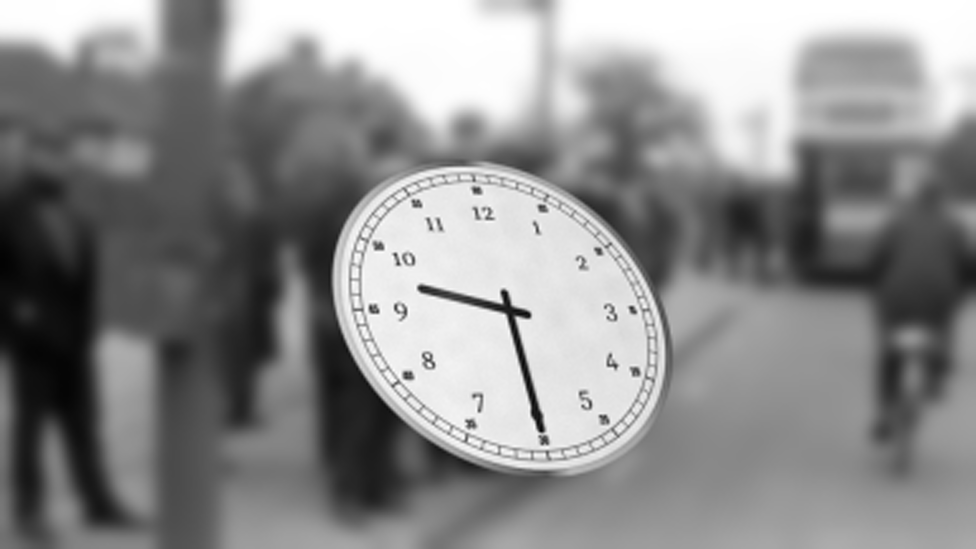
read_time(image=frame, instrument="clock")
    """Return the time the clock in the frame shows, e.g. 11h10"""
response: 9h30
